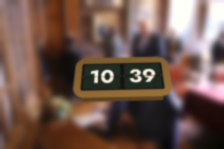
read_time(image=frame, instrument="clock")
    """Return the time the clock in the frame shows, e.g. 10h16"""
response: 10h39
